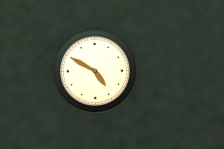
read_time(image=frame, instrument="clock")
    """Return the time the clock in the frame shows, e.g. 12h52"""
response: 4h50
